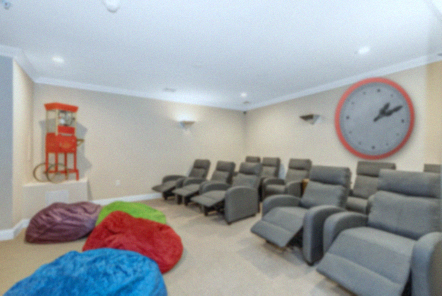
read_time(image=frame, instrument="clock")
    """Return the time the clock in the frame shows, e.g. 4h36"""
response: 1h10
